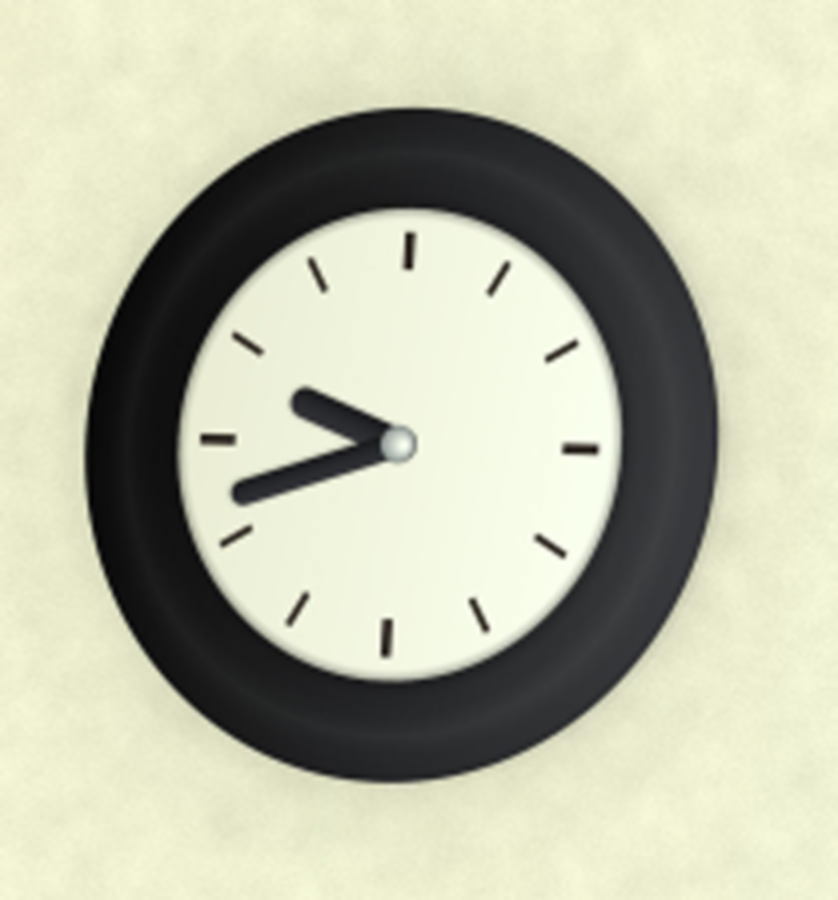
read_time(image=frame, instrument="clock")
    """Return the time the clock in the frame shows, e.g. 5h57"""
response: 9h42
